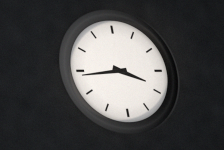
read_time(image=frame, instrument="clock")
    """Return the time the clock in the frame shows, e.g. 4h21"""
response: 3h44
